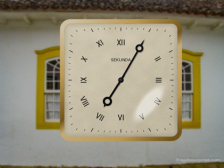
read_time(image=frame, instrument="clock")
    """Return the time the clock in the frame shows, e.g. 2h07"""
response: 7h05
